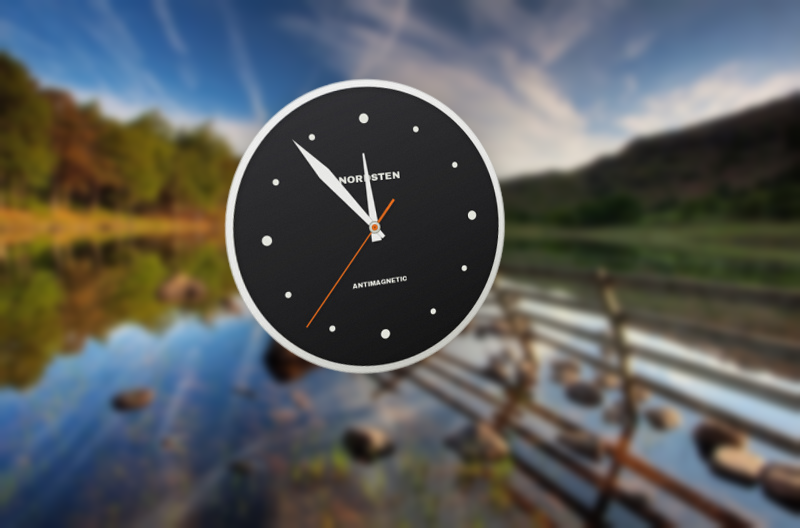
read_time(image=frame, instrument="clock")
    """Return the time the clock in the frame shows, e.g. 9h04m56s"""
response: 11h53m37s
